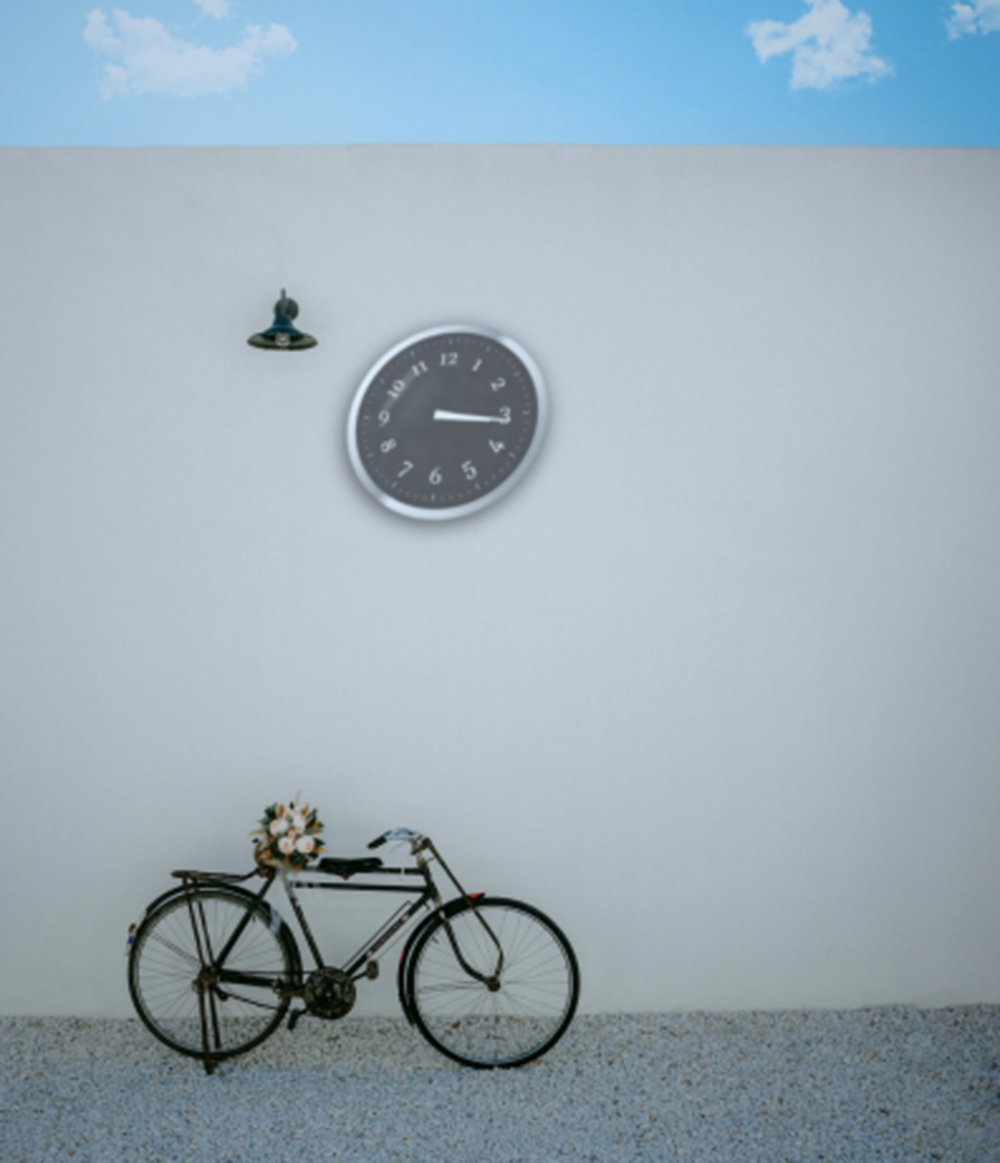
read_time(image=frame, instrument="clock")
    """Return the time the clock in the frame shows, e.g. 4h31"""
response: 3h16
